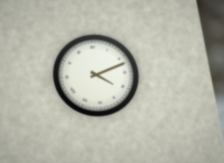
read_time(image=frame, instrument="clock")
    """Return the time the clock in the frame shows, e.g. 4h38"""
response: 4h12
